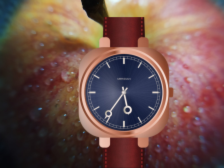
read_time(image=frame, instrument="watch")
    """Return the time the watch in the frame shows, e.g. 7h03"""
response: 5h36
